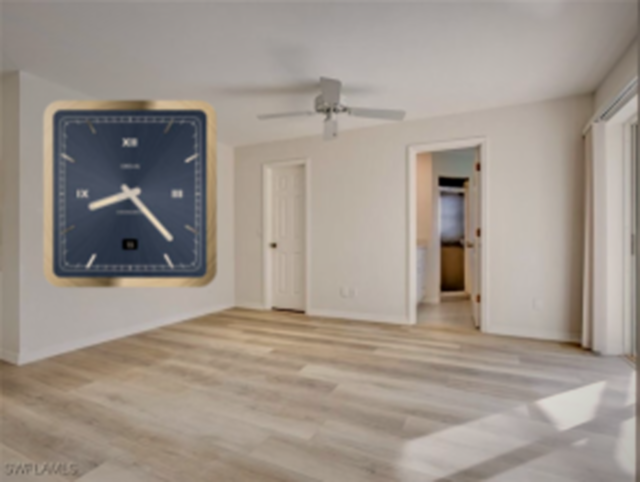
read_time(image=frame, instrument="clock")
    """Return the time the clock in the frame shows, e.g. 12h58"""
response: 8h23
